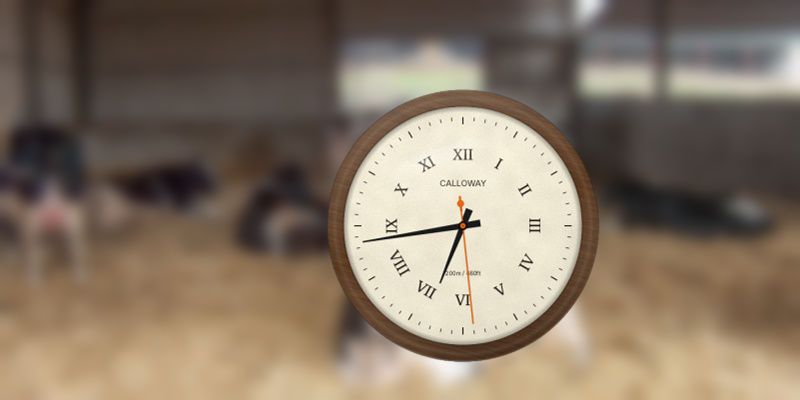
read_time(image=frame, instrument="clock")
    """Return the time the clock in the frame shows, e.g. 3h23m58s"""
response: 6h43m29s
